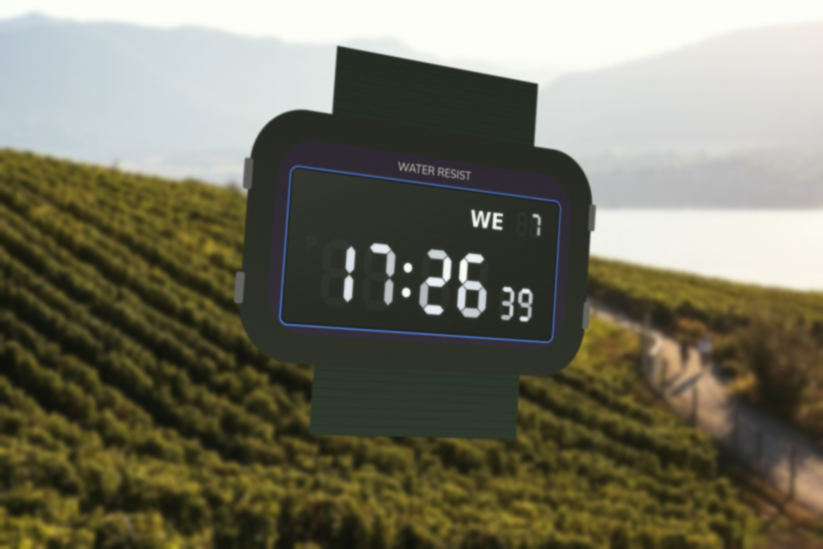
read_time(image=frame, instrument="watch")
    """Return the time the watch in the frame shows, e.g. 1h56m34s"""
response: 17h26m39s
